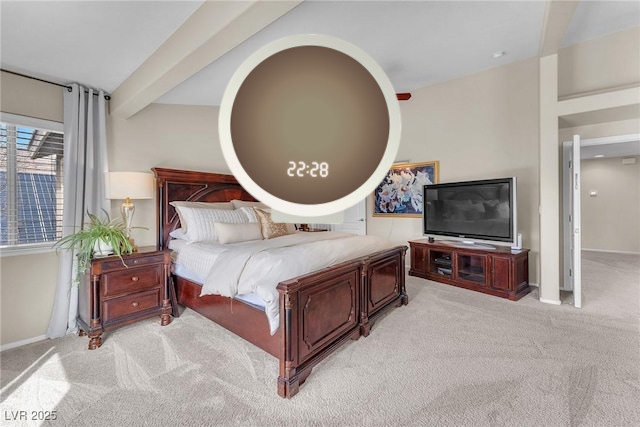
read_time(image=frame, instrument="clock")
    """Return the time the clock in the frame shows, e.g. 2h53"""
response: 22h28
